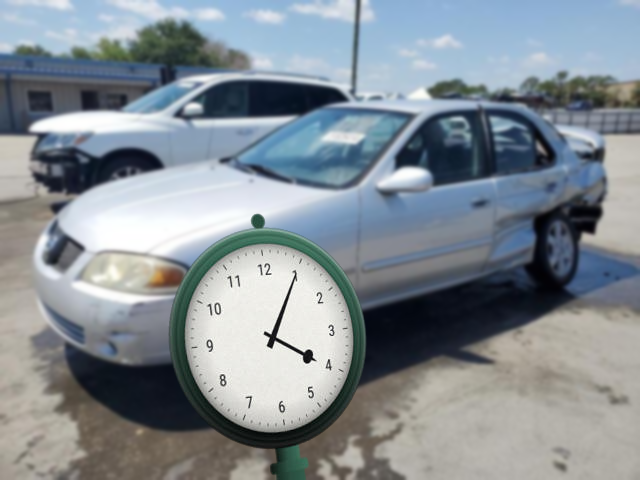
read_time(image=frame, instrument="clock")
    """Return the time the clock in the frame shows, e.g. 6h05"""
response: 4h05
